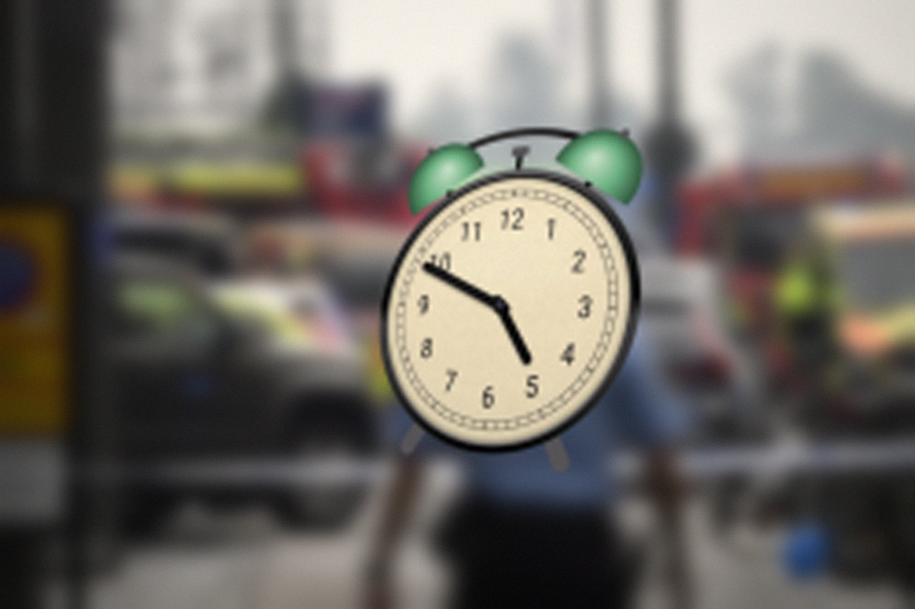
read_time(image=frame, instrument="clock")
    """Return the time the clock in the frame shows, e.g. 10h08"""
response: 4h49
